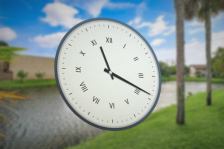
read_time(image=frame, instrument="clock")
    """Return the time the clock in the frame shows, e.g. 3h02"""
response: 11h19
